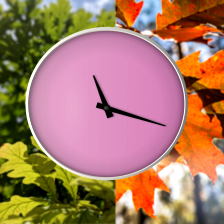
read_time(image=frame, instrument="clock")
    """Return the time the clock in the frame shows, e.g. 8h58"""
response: 11h18
